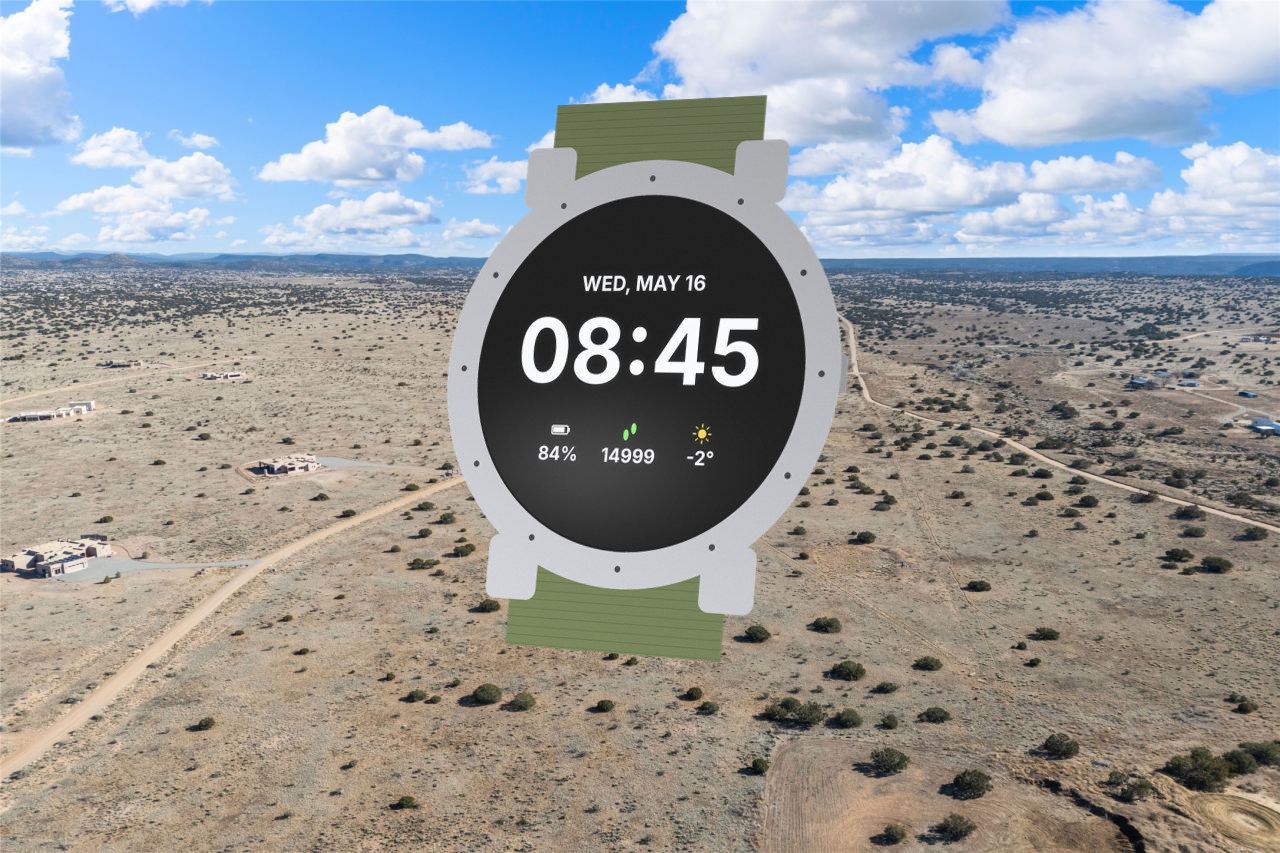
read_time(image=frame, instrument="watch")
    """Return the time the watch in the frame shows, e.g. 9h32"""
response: 8h45
